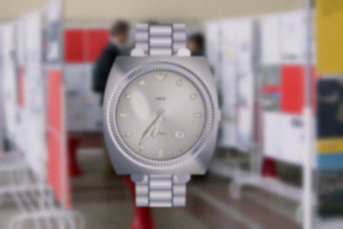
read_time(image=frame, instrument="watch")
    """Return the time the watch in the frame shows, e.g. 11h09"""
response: 6h36
